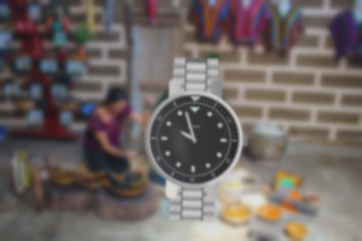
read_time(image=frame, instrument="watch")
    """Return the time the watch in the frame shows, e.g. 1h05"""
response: 9h57
